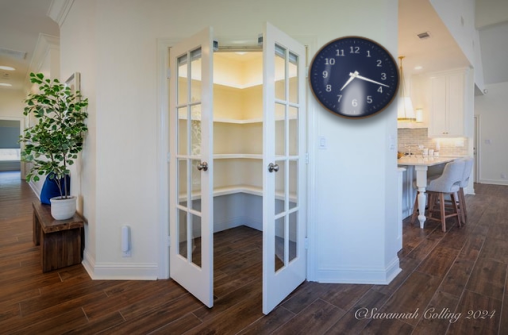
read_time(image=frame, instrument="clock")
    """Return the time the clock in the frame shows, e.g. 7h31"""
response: 7h18
